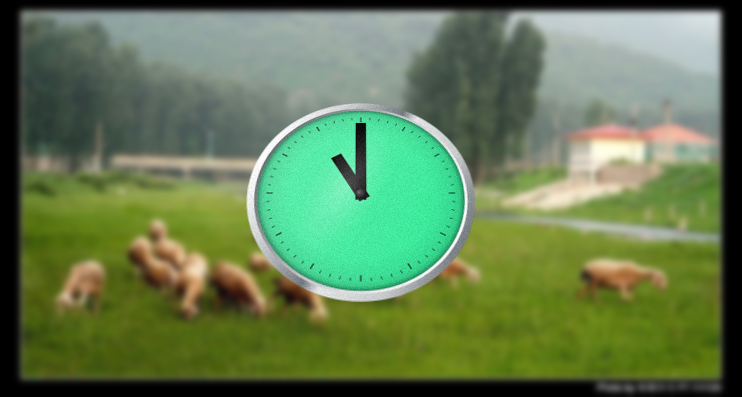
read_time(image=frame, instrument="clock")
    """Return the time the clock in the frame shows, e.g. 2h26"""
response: 11h00
